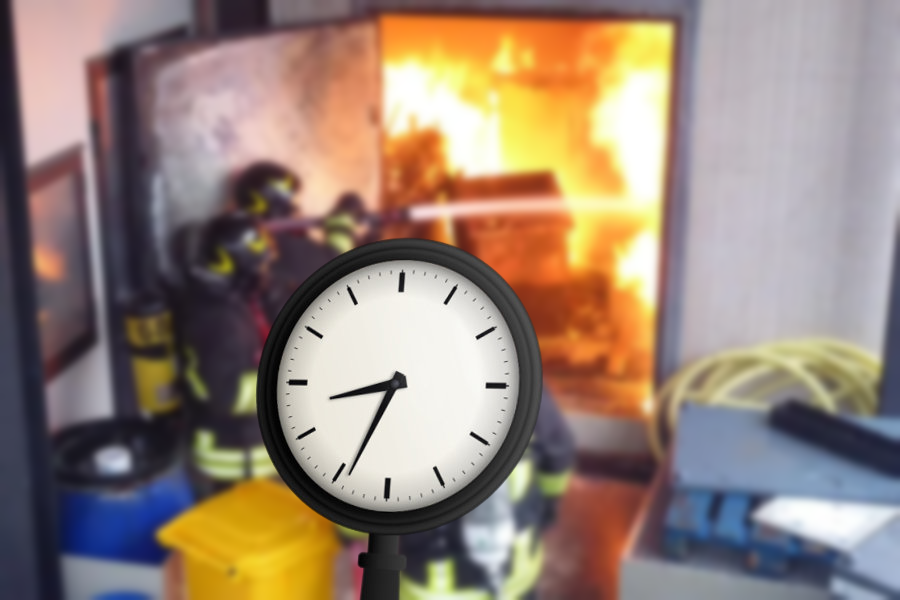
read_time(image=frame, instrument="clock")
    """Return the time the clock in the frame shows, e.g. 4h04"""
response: 8h34
